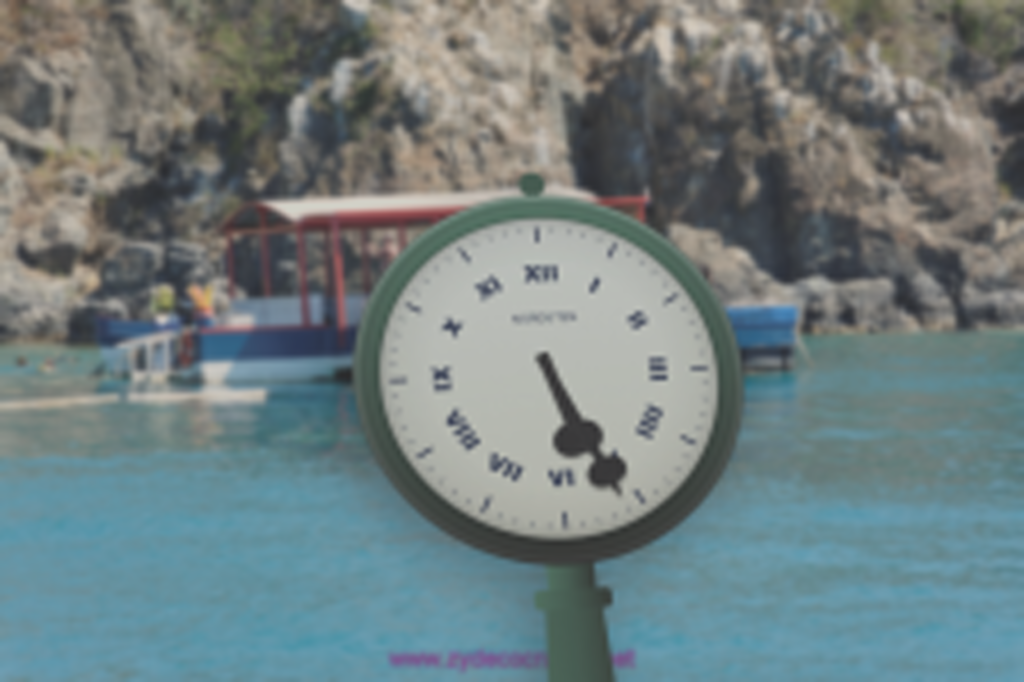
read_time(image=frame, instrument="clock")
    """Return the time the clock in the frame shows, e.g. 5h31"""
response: 5h26
